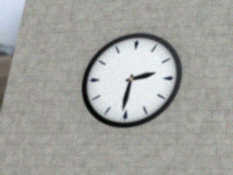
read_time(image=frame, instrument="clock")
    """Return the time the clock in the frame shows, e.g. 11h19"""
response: 2h31
